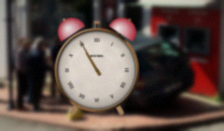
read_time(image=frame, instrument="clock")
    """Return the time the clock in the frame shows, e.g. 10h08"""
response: 10h55
